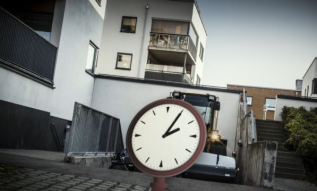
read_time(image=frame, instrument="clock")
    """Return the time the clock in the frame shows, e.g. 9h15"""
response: 2h05
